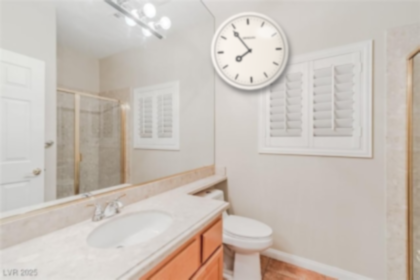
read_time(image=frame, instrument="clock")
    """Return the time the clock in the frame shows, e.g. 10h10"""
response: 7h54
